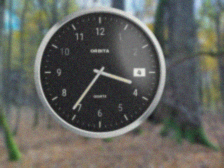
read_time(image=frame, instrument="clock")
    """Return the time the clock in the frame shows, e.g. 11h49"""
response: 3h36
